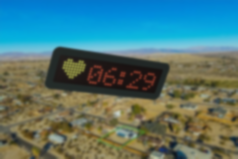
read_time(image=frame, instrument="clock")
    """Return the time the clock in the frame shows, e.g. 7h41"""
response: 6h29
